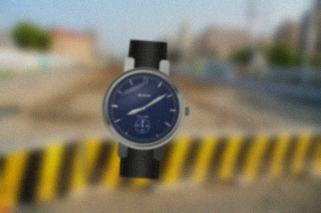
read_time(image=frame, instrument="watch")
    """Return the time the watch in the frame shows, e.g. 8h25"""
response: 8h09
